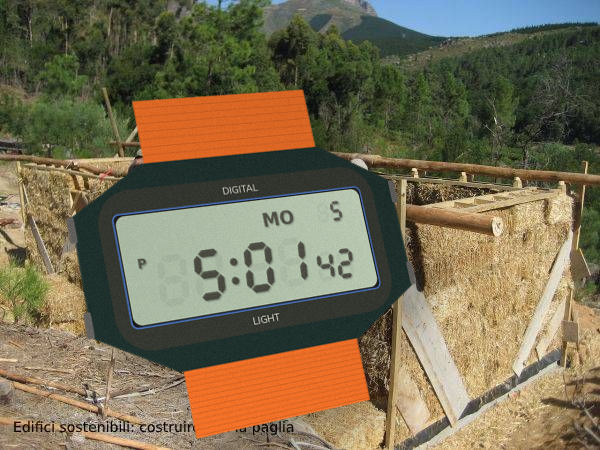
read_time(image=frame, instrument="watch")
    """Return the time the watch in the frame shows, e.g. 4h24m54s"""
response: 5h01m42s
